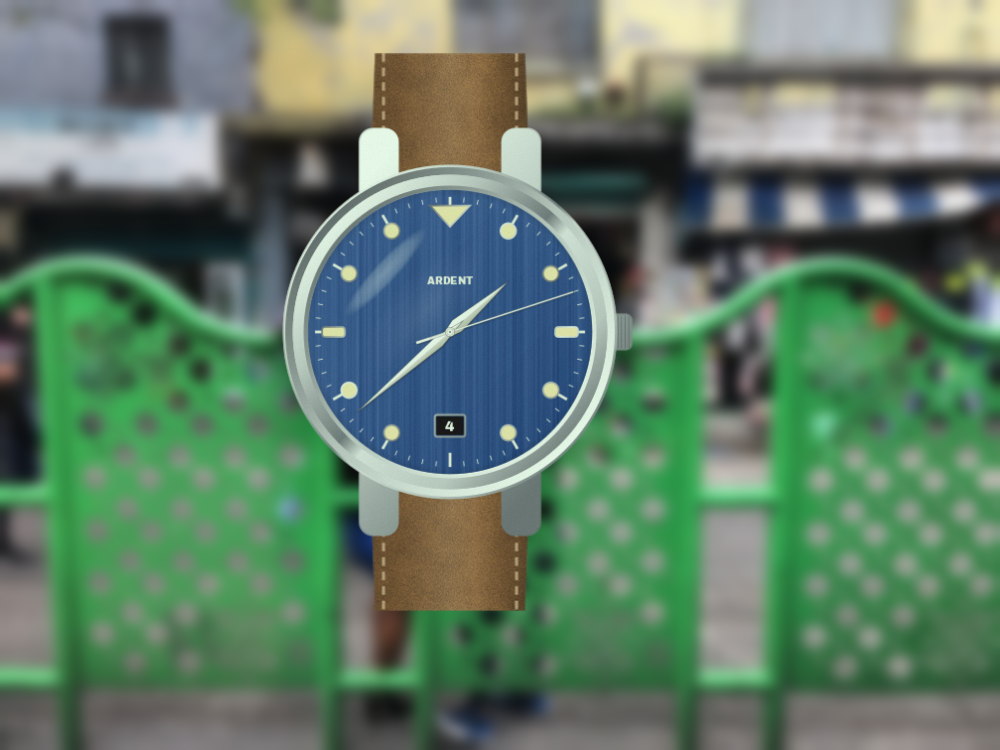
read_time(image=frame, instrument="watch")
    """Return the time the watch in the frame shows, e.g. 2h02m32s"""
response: 1h38m12s
